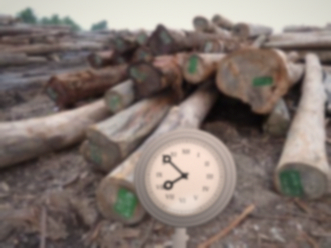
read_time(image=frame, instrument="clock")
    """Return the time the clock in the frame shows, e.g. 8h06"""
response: 7h52
